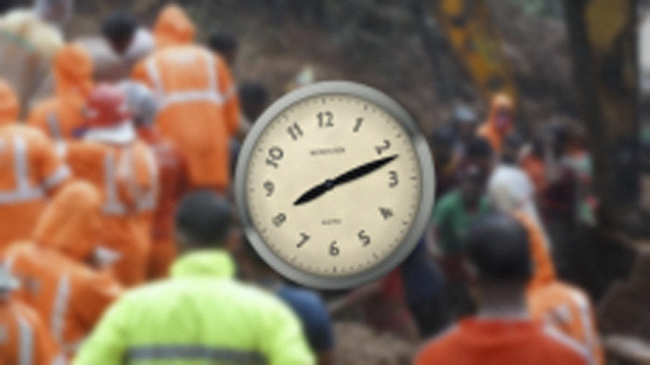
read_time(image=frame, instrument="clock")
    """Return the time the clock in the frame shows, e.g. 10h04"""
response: 8h12
